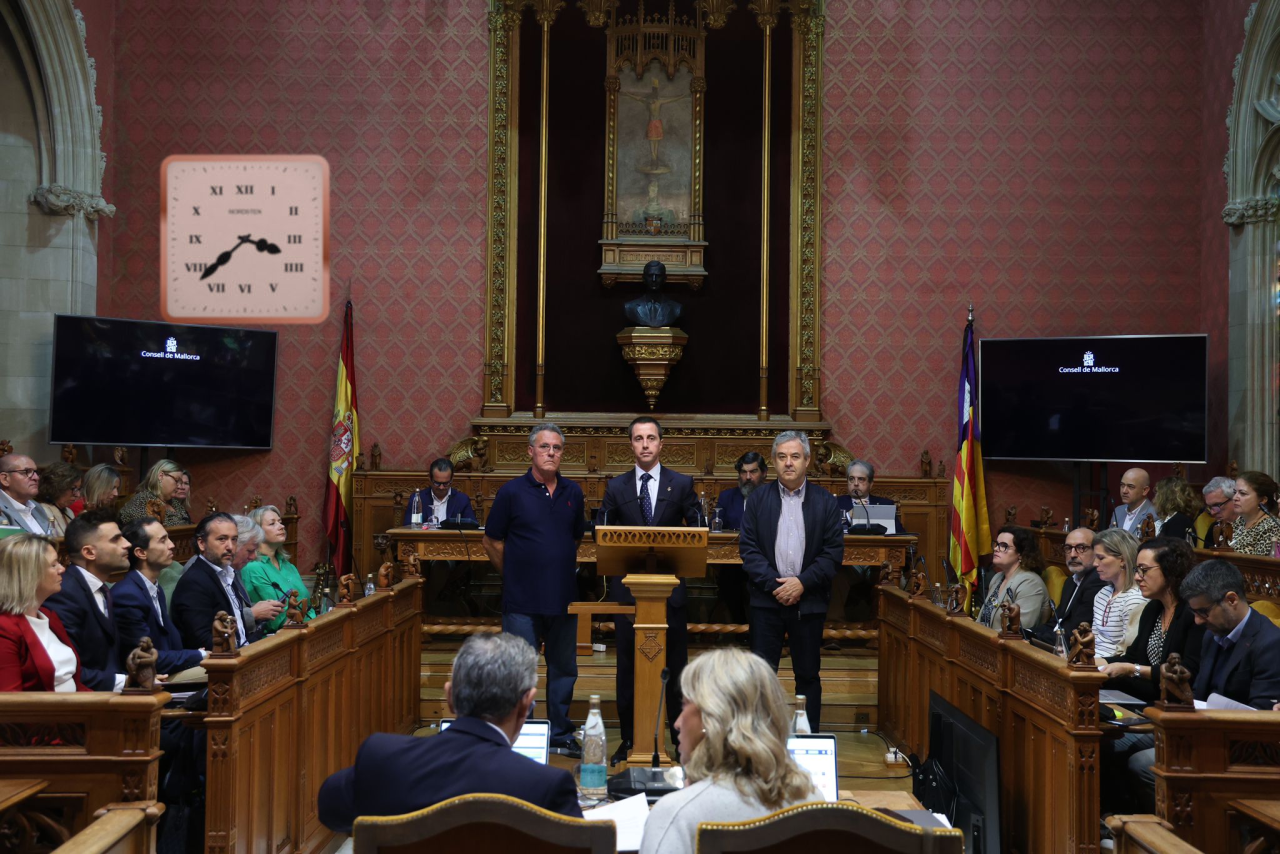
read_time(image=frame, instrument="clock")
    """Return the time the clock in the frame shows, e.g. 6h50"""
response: 3h38
